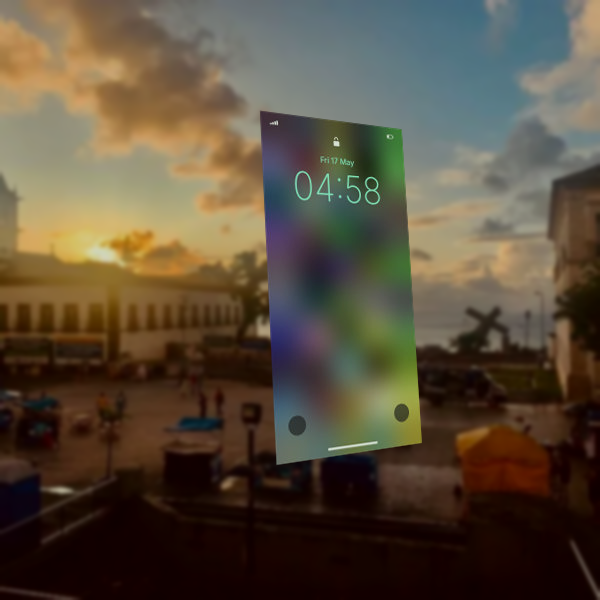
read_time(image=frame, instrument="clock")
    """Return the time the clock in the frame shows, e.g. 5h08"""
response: 4h58
